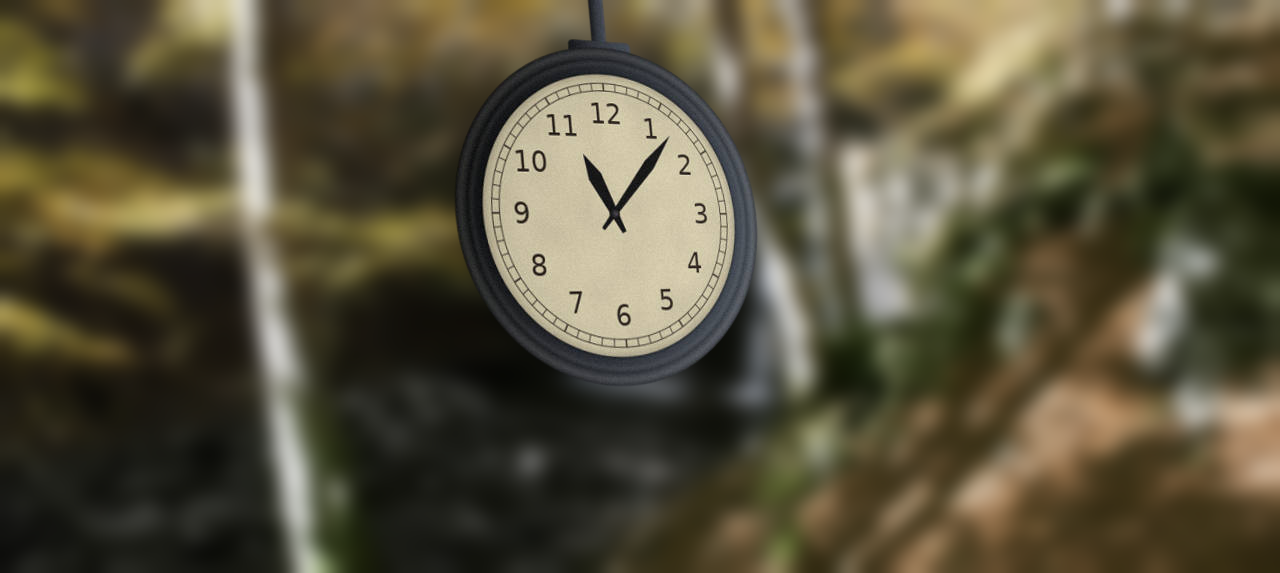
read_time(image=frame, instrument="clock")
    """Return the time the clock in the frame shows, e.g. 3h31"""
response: 11h07
